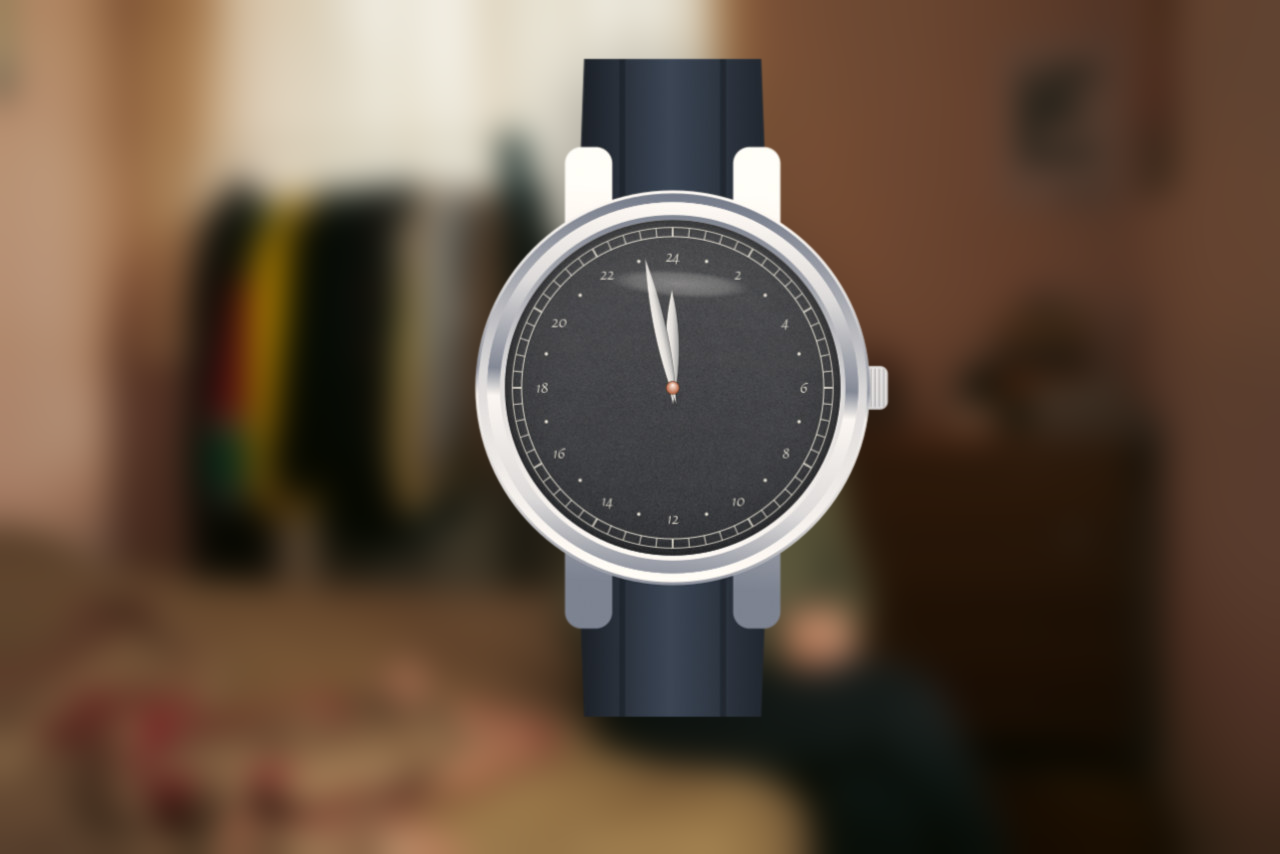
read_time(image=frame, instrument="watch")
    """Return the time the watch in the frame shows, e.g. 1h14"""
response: 23h58
